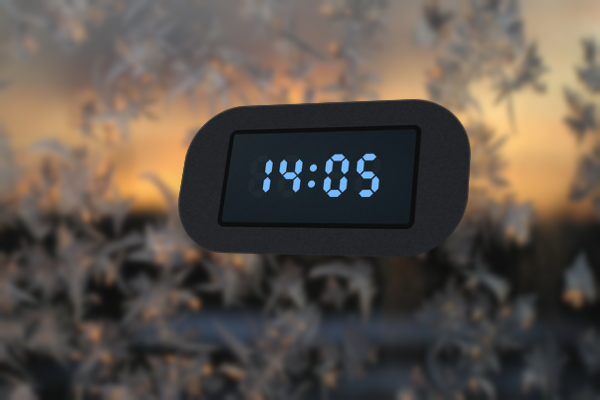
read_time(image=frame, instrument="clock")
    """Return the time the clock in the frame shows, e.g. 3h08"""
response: 14h05
